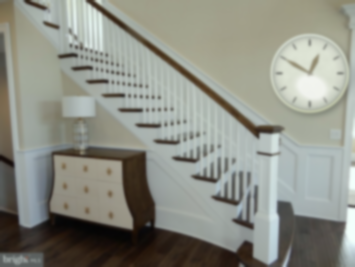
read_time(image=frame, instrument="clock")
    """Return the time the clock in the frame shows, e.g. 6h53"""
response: 12h50
